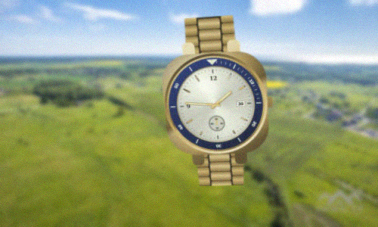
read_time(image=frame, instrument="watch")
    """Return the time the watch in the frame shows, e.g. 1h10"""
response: 1h46
